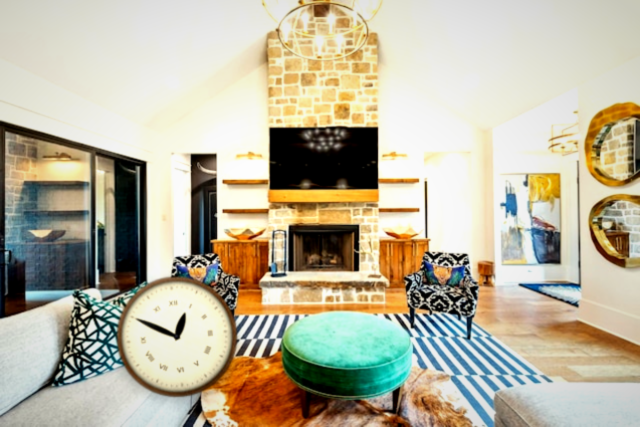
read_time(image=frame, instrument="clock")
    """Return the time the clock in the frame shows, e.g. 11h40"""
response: 12h50
